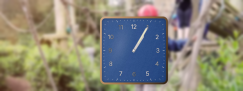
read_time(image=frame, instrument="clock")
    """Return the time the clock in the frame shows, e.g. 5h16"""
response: 1h05
